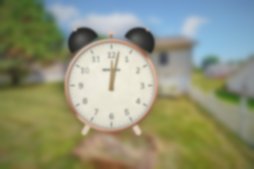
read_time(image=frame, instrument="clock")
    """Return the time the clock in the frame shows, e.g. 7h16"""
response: 12h02
